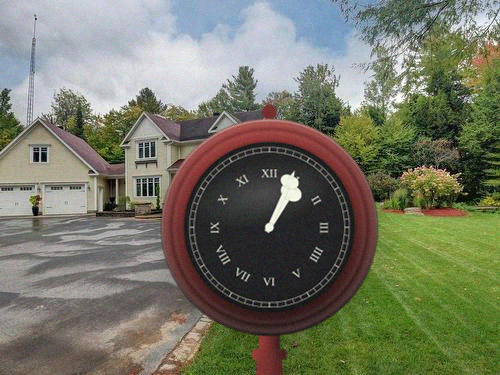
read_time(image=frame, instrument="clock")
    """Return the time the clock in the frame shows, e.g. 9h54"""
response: 1h04
